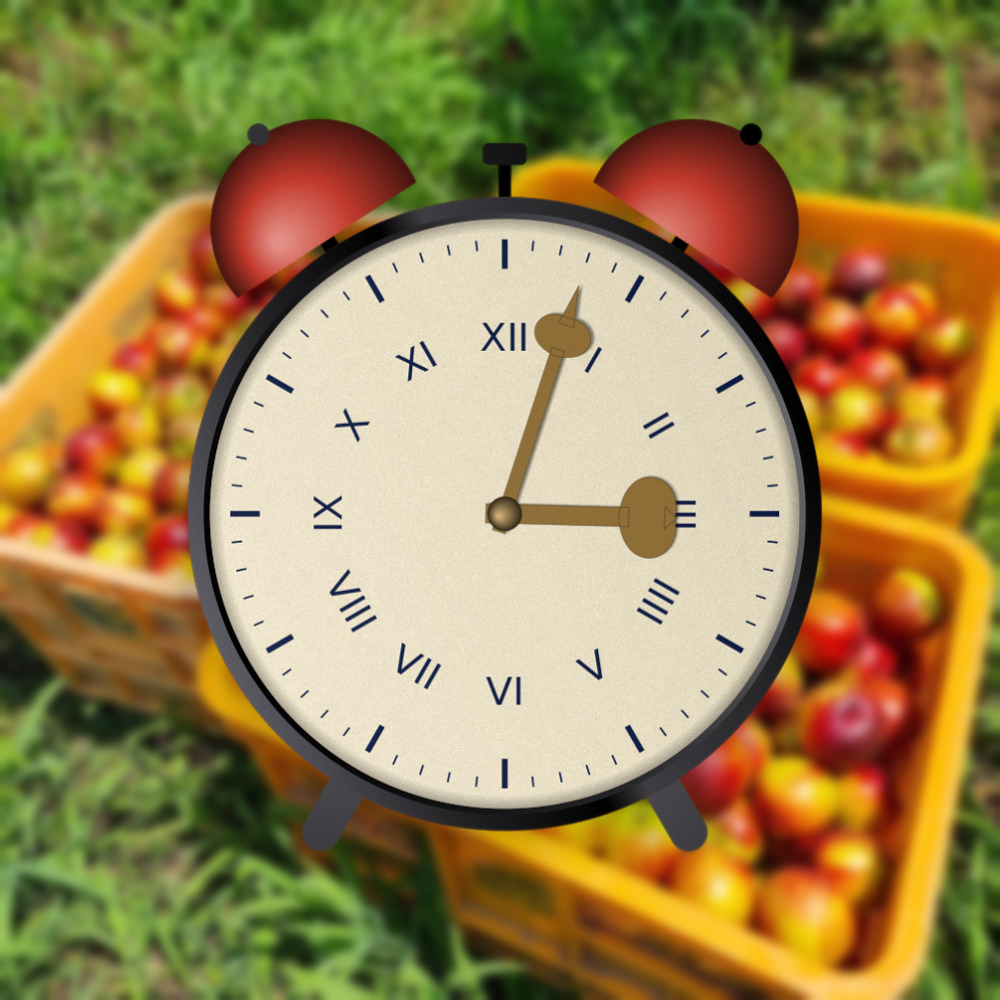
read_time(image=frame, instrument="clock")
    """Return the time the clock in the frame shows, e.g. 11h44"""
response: 3h03
